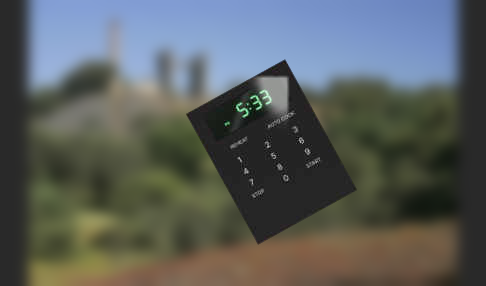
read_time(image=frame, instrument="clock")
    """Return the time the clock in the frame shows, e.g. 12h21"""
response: 5h33
